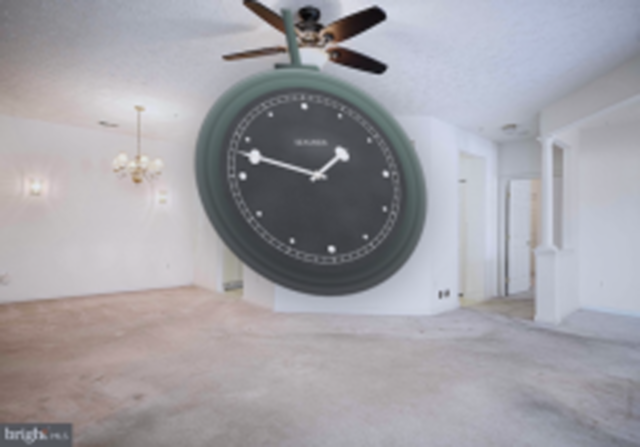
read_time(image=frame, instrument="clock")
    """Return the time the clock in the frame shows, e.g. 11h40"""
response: 1h48
